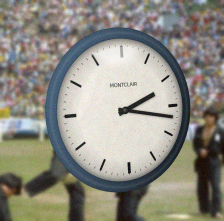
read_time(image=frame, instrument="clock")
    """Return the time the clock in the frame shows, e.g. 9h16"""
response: 2h17
